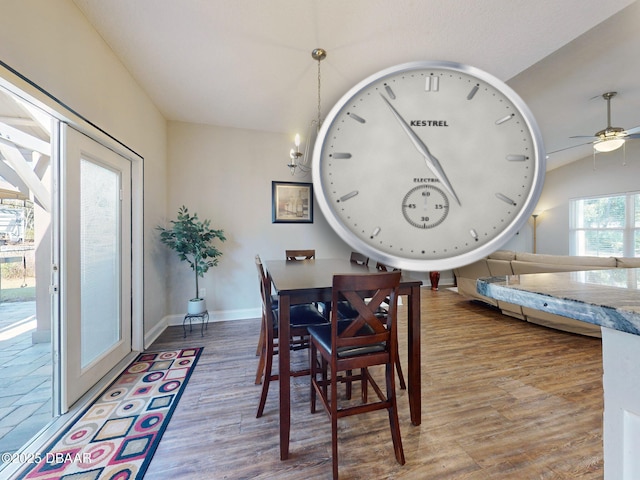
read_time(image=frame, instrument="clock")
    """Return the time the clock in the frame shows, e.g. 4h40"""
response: 4h54
